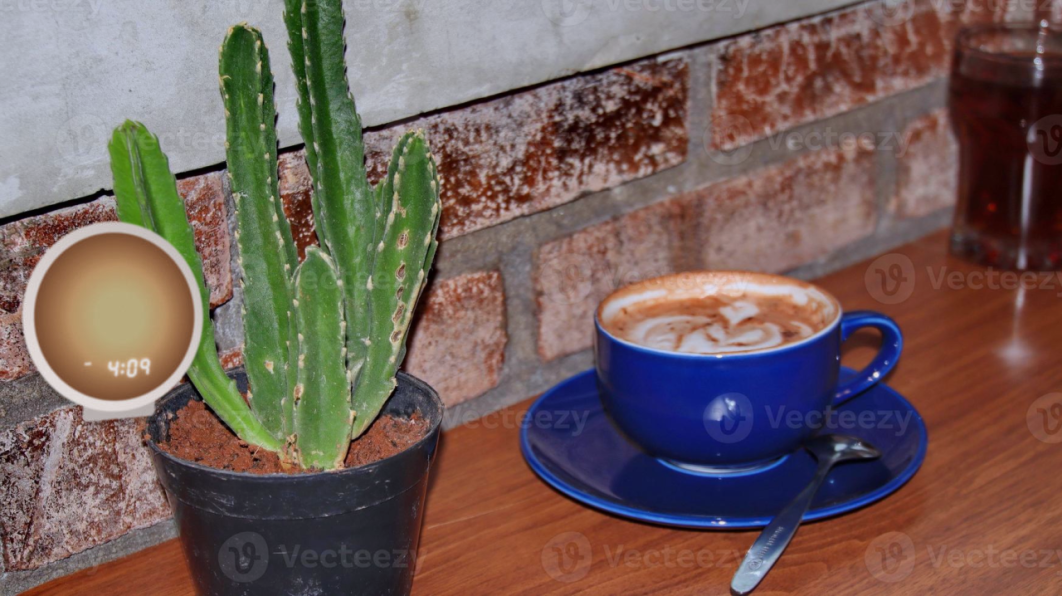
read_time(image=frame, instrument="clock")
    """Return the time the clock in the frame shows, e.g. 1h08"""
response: 4h09
